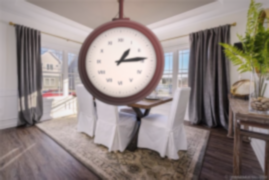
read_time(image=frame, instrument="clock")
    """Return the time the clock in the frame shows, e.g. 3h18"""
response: 1h14
